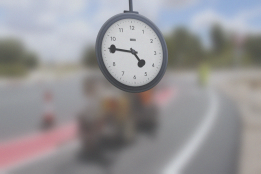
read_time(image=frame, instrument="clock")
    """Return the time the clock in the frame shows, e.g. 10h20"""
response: 4h46
